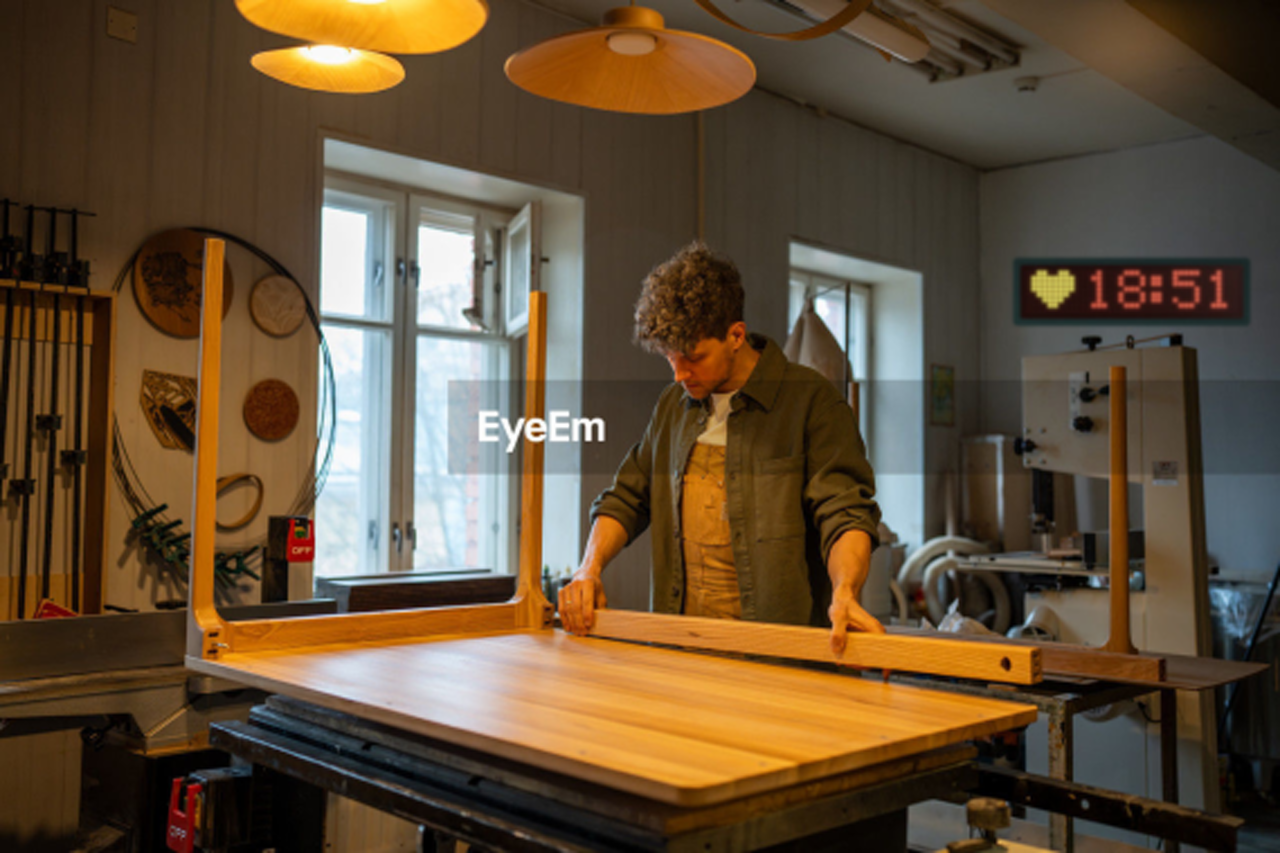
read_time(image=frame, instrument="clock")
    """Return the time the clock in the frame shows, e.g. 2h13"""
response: 18h51
